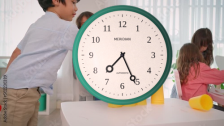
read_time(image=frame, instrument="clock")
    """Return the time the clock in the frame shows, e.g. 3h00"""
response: 7h26
